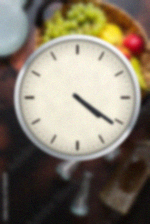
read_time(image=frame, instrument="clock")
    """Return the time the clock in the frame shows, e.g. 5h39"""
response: 4h21
